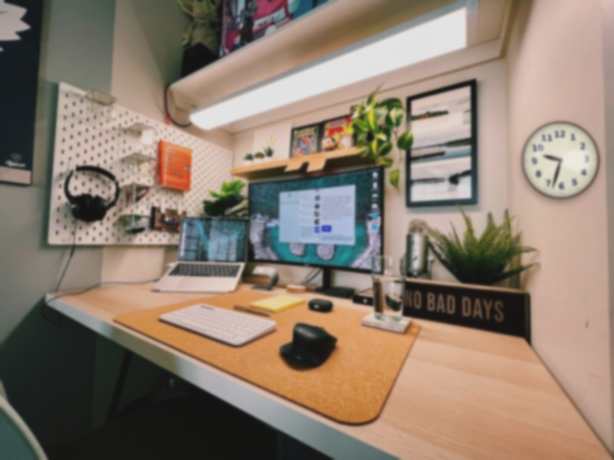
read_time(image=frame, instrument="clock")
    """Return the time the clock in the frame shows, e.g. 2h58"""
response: 9h33
